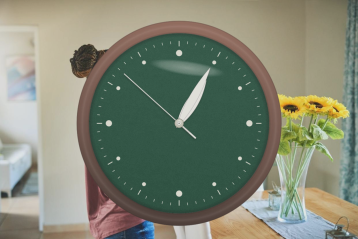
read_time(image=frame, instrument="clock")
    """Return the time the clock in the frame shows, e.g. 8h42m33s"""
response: 1h04m52s
